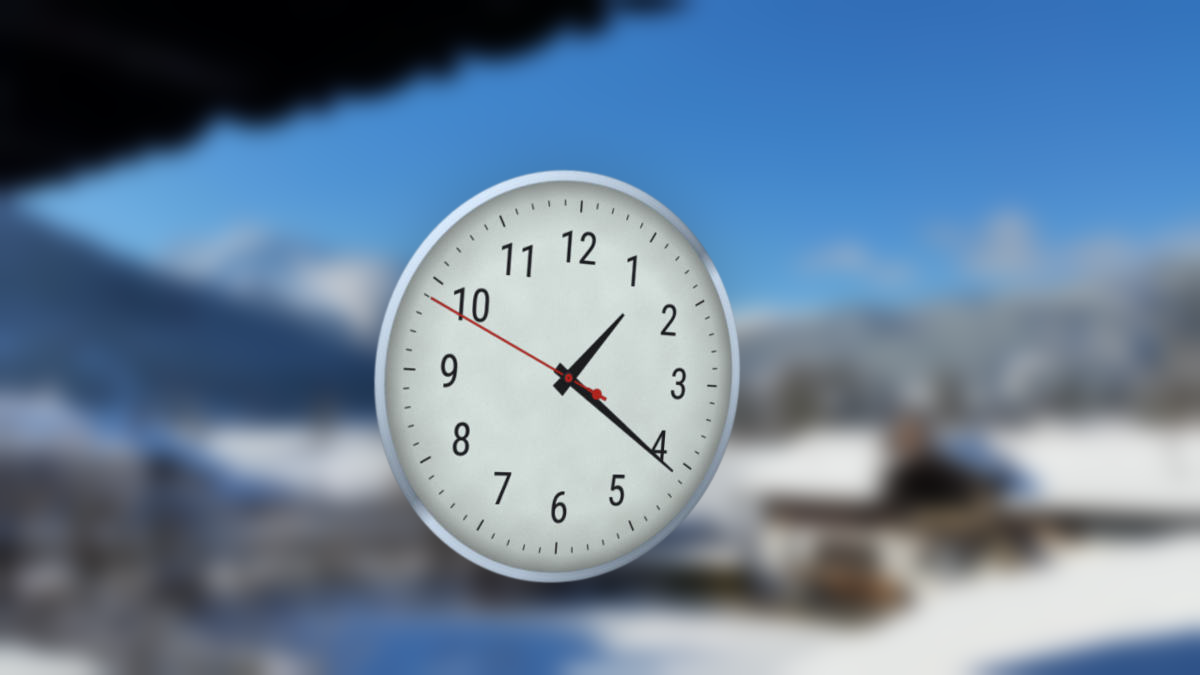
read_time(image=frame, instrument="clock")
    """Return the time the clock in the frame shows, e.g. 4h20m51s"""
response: 1h20m49s
